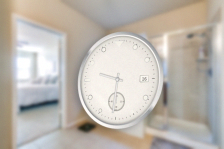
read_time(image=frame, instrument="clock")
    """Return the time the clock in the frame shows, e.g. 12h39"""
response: 9h31
